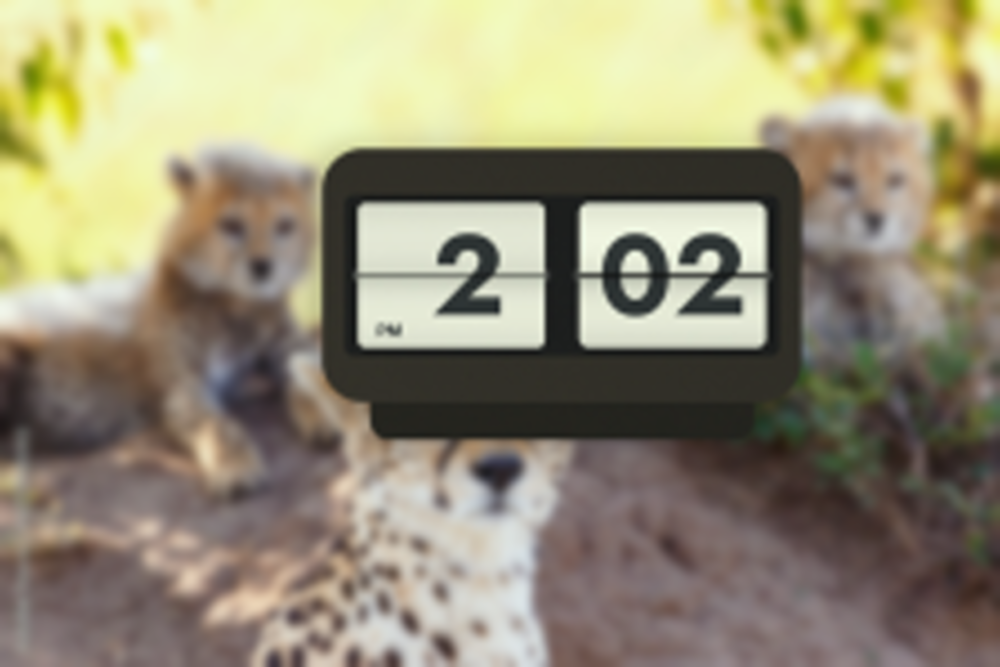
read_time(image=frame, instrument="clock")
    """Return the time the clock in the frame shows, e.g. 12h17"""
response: 2h02
